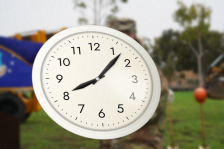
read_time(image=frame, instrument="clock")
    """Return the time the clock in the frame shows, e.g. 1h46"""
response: 8h07
